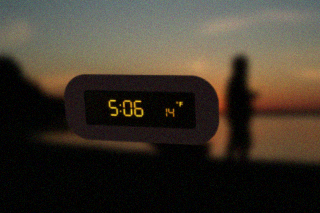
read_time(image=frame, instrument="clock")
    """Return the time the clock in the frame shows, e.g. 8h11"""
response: 5h06
